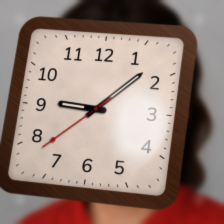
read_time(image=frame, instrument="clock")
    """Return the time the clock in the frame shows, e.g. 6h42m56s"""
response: 9h07m38s
